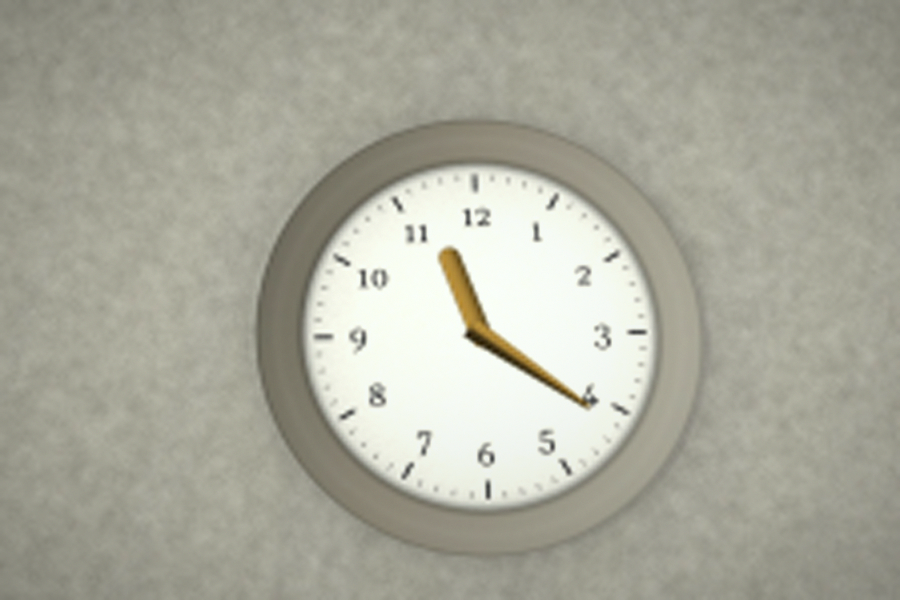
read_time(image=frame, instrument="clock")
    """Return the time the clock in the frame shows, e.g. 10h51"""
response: 11h21
